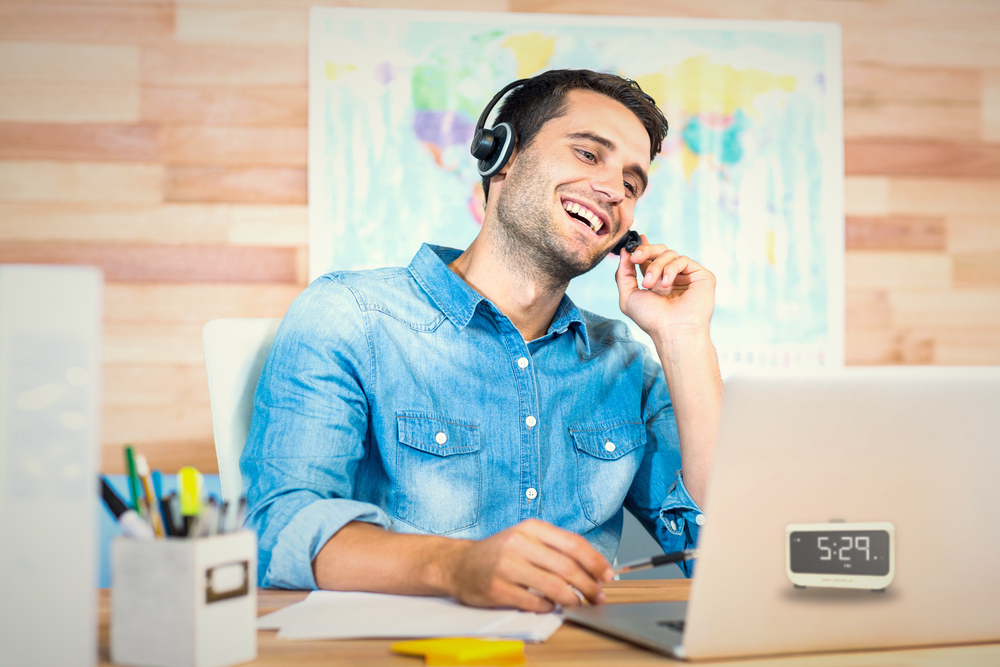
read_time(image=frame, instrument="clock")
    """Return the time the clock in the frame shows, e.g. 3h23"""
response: 5h29
